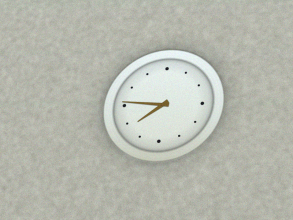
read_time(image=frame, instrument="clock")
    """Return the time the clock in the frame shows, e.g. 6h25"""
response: 7h46
